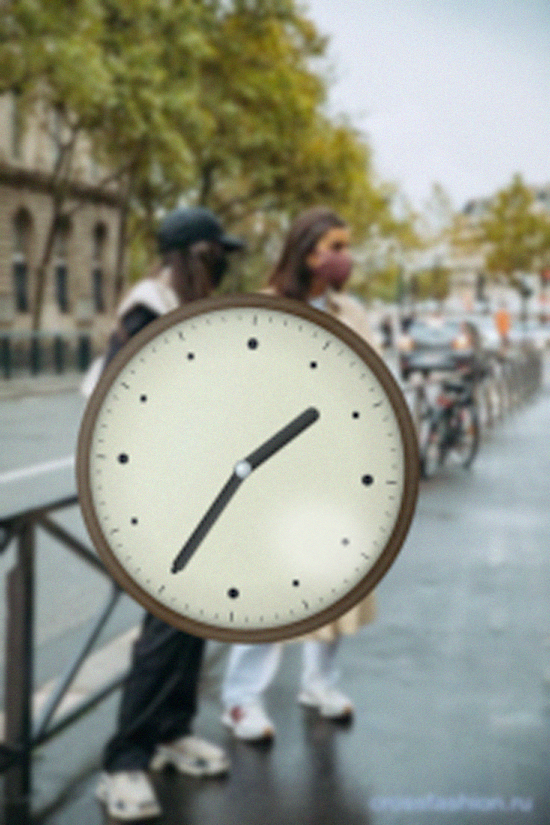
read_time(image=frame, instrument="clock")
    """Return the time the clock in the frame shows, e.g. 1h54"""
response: 1h35
